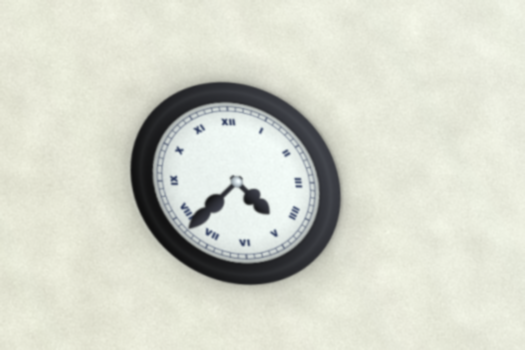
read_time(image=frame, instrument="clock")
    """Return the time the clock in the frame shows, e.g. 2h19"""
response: 4h38
